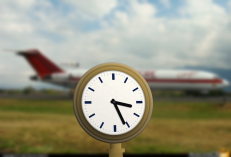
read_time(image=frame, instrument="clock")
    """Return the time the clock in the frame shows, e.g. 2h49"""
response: 3h26
